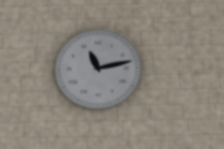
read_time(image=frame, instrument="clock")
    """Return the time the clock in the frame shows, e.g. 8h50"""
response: 11h13
